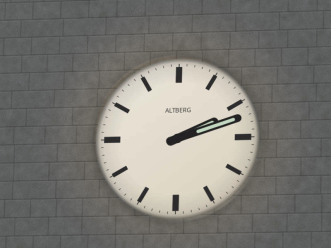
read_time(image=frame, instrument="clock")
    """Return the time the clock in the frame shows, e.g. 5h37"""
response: 2h12
